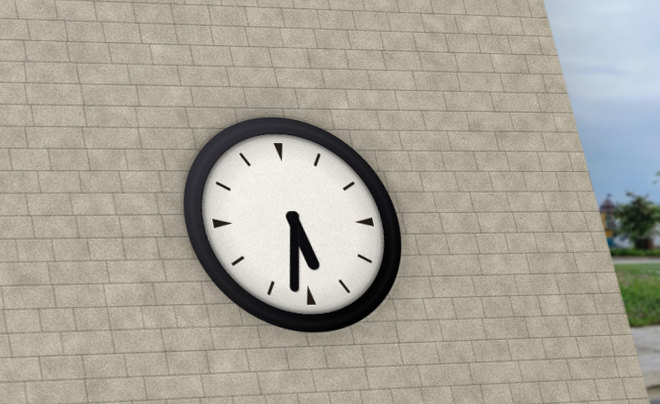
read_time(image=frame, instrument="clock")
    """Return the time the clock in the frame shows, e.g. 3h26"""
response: 5h32
